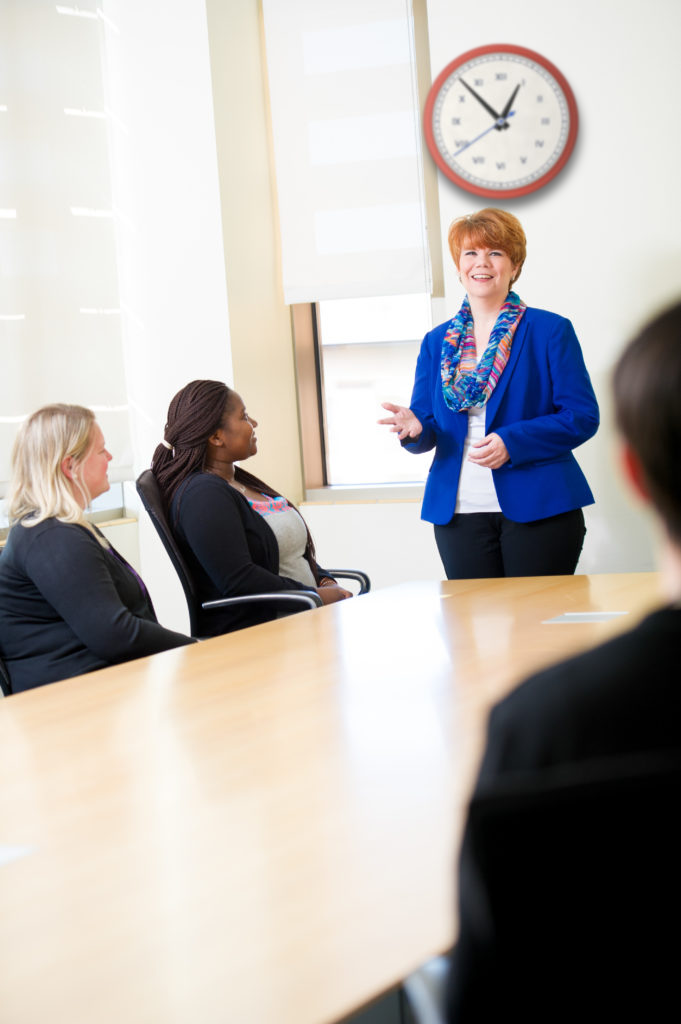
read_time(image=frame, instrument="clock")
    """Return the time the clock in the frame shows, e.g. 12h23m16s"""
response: 12h52m39s
